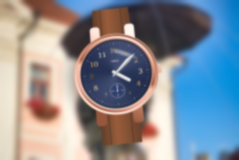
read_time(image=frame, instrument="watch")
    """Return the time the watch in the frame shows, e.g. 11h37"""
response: 4h08
